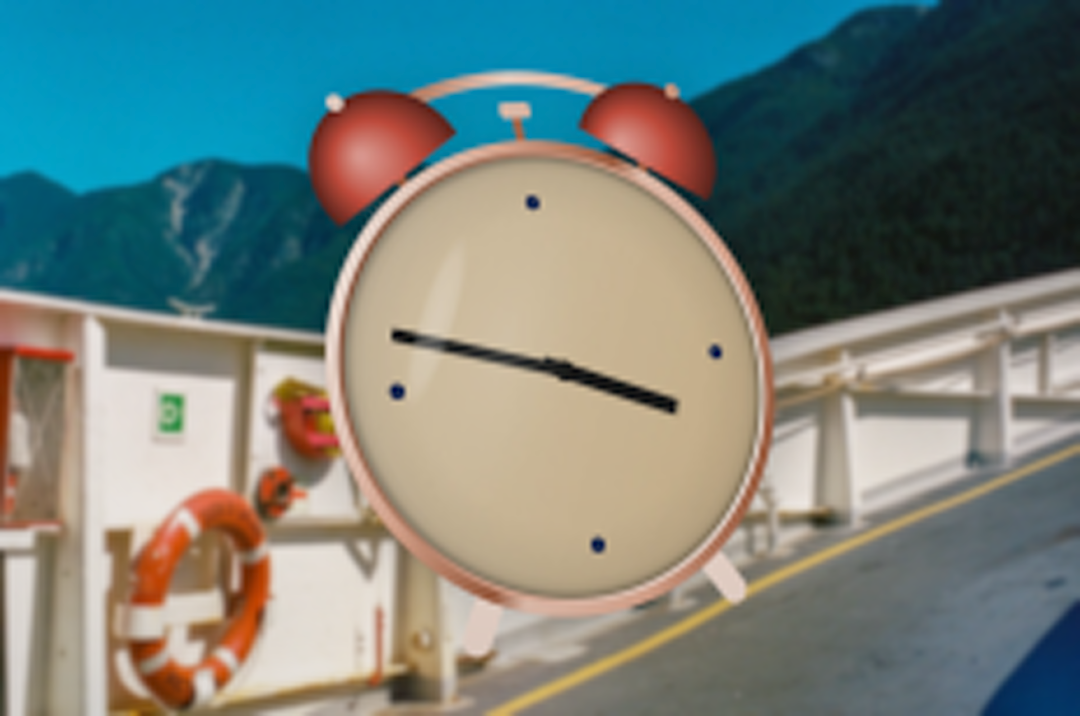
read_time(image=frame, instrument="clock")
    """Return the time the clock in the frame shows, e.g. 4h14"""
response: 3h48
